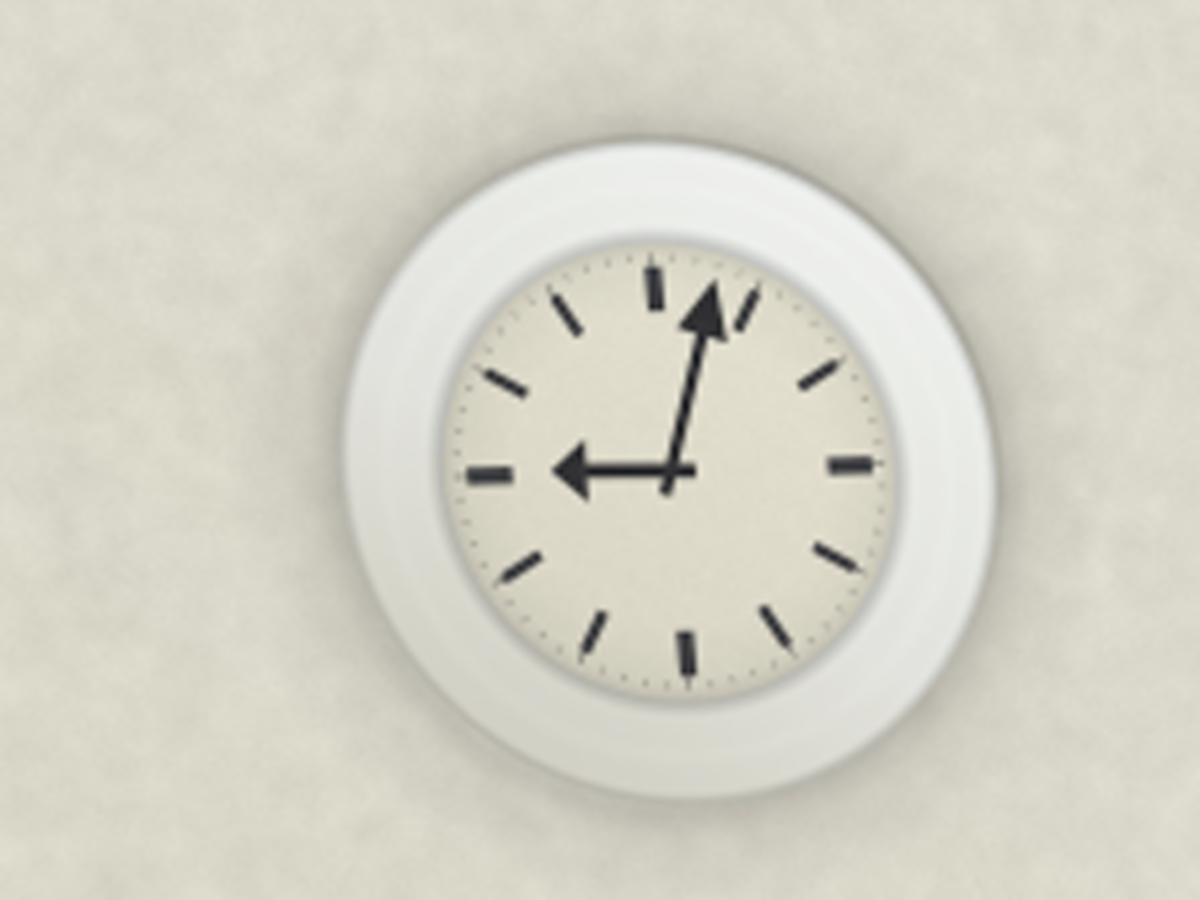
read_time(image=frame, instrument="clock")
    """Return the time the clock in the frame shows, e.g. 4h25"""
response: 9h03
